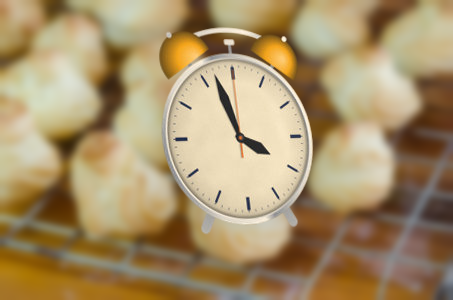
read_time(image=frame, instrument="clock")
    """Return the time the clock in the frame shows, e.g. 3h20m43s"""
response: 3h57m00s
